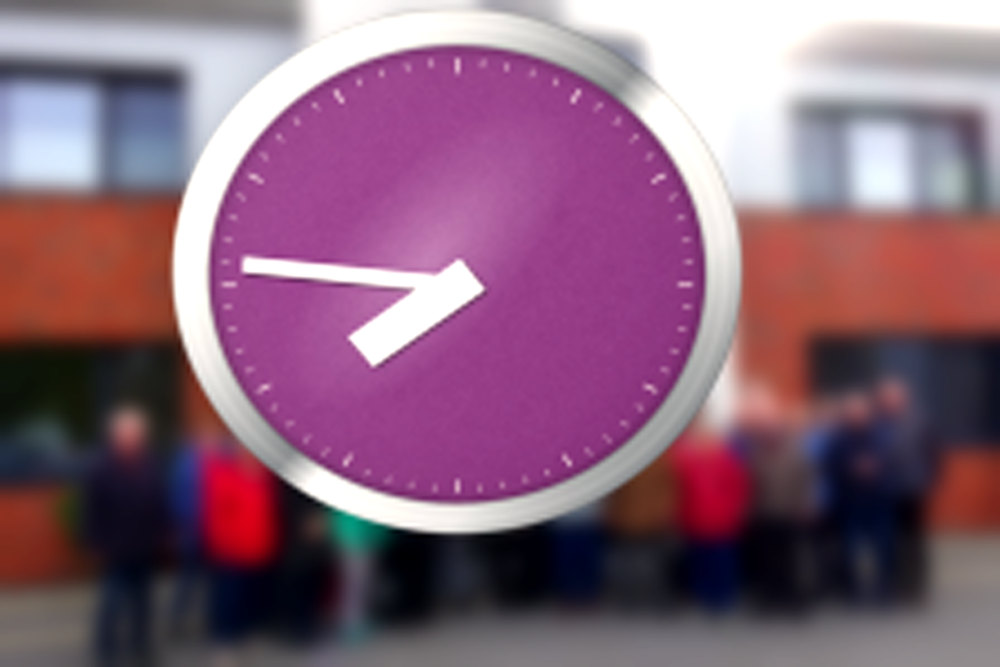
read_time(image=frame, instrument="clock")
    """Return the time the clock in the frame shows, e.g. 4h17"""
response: 7h46
